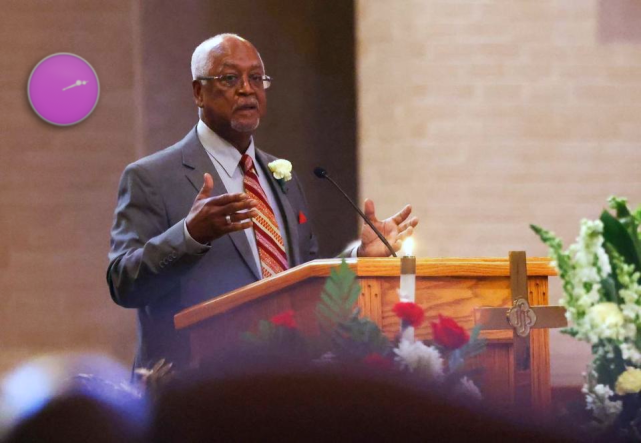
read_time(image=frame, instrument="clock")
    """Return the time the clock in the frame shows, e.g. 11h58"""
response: 2h12
